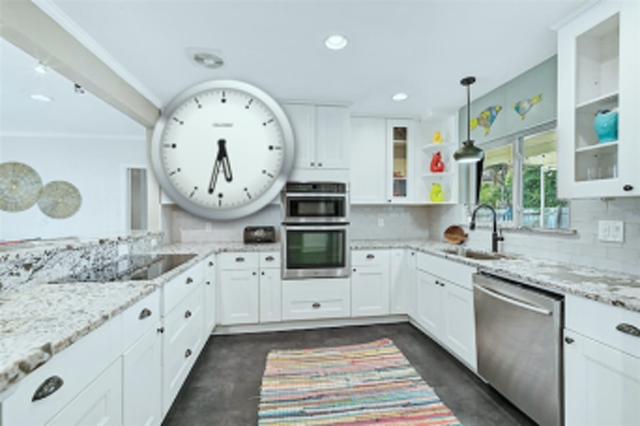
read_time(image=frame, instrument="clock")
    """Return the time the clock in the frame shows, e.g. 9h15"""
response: 5h32
